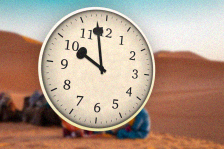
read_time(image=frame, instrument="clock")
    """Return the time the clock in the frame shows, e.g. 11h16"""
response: 9h58
